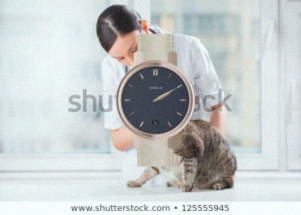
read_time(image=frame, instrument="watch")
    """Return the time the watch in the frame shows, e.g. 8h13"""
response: 2h10
